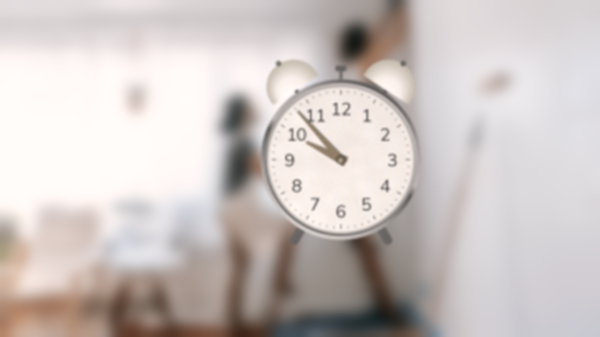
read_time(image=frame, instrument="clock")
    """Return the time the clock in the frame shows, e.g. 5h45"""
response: 9h53
